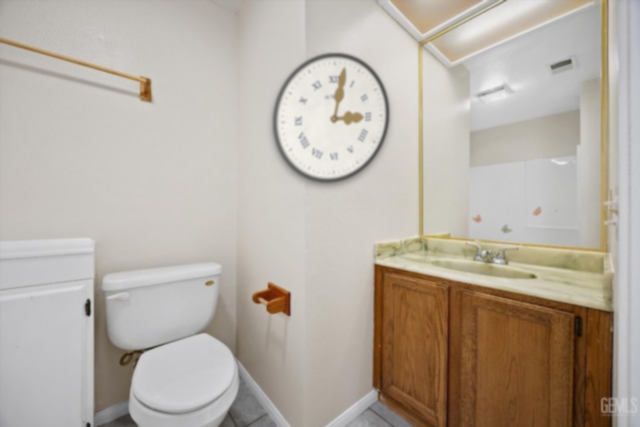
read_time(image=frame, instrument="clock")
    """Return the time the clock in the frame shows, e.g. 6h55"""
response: 3h02
